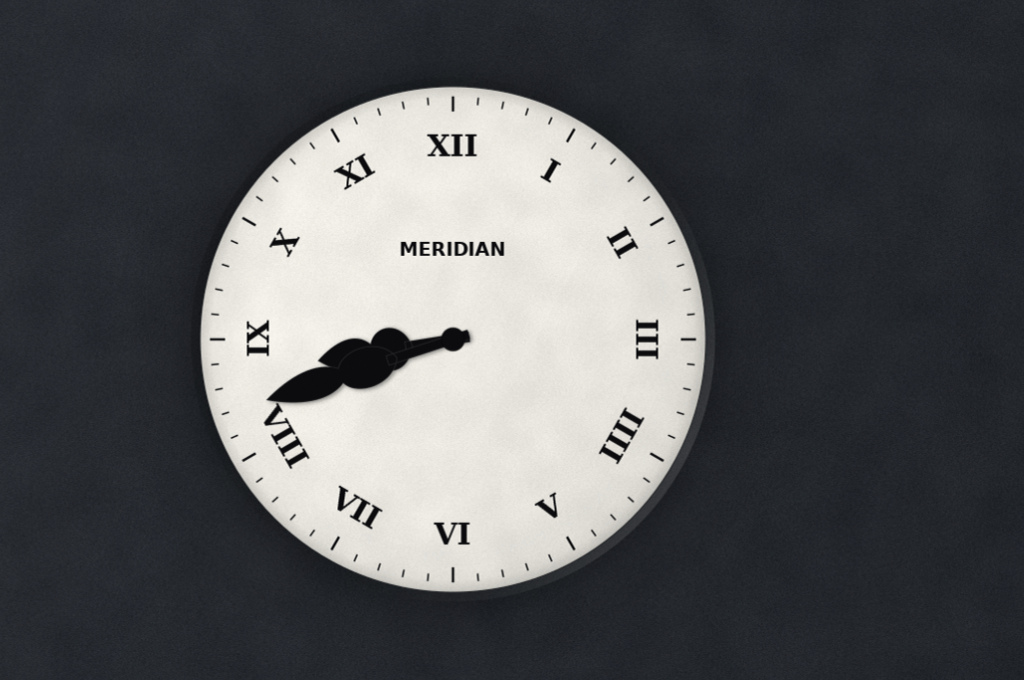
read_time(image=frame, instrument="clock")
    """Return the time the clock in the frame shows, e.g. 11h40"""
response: 8h42
